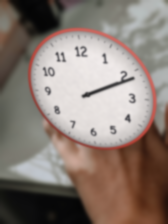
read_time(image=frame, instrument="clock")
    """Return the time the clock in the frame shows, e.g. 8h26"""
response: 2h11
